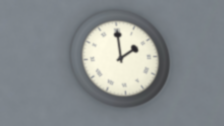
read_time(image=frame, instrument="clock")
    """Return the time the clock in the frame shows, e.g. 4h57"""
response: 2h00
